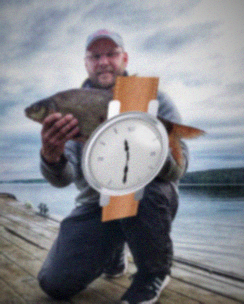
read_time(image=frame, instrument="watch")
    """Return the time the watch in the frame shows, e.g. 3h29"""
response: 11h30
